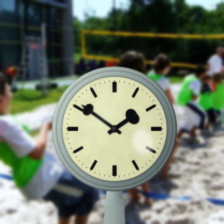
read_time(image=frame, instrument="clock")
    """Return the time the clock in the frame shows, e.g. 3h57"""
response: 1h51
